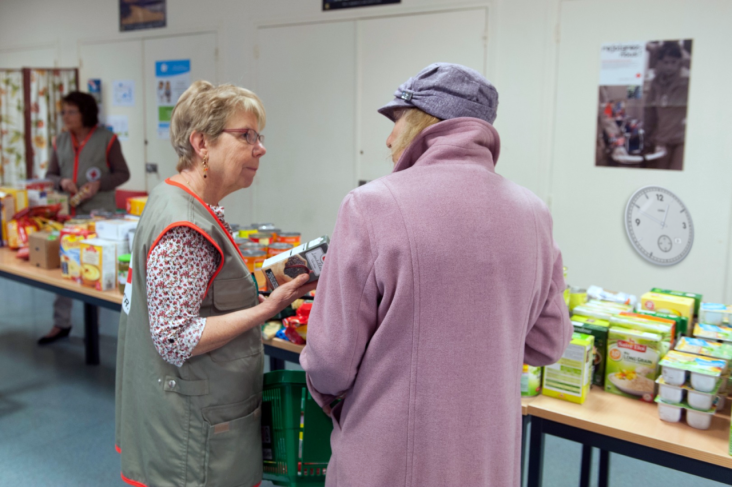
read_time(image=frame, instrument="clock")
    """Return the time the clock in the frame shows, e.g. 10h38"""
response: 12h49
